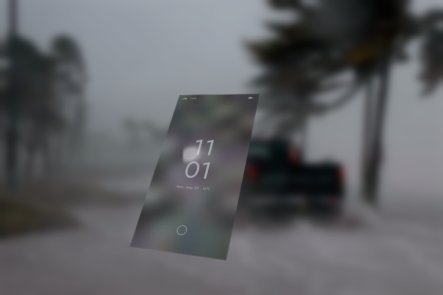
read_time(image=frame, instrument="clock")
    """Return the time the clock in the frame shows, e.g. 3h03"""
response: 11h01
